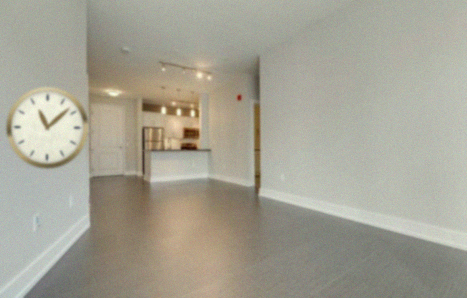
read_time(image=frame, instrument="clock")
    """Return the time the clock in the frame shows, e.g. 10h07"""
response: 11h08
